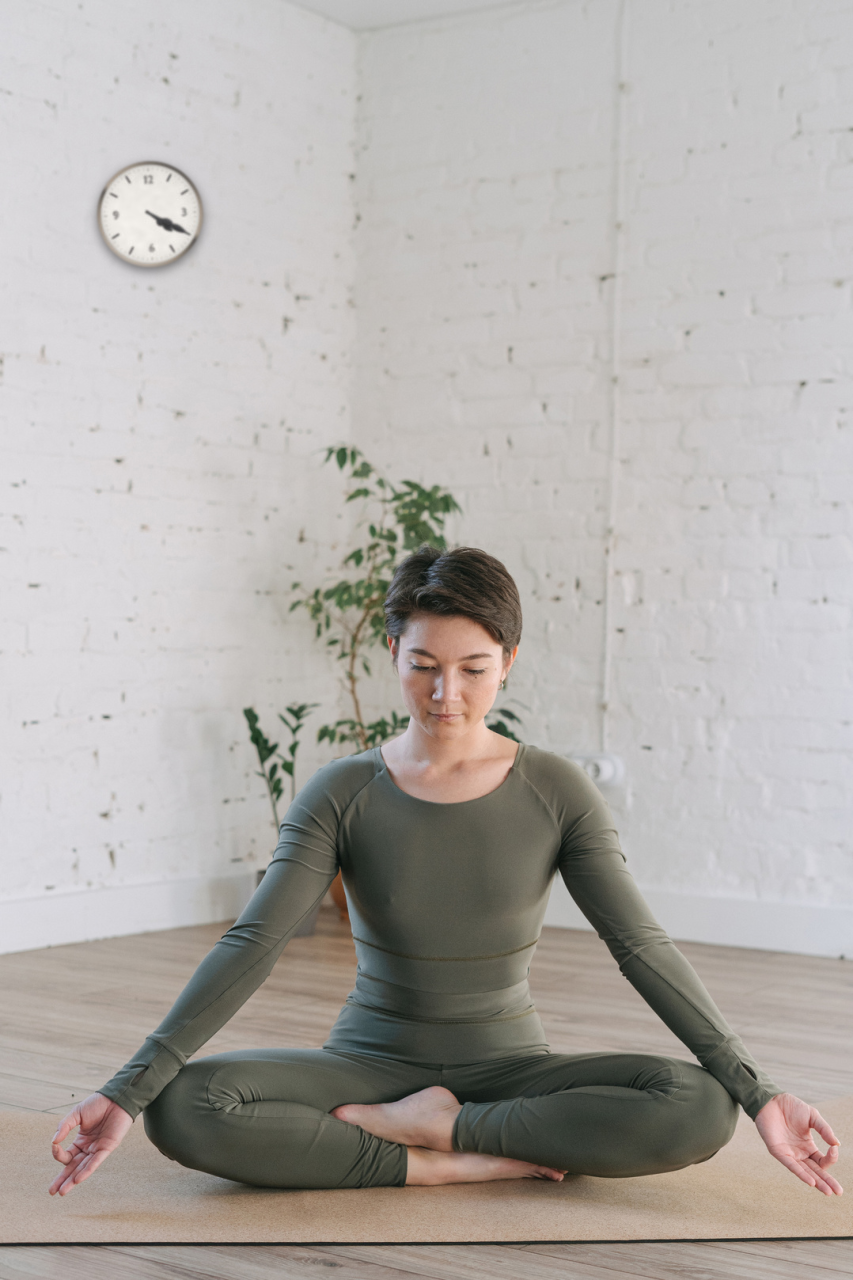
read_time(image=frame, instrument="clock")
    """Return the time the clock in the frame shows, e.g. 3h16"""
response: 4h20
